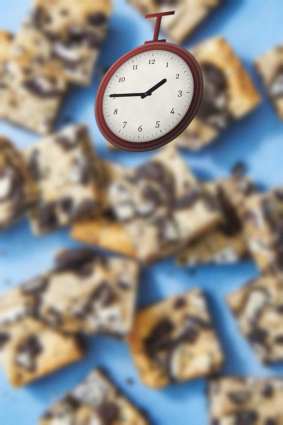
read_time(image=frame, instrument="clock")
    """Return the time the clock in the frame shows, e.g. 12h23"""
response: 1h45
